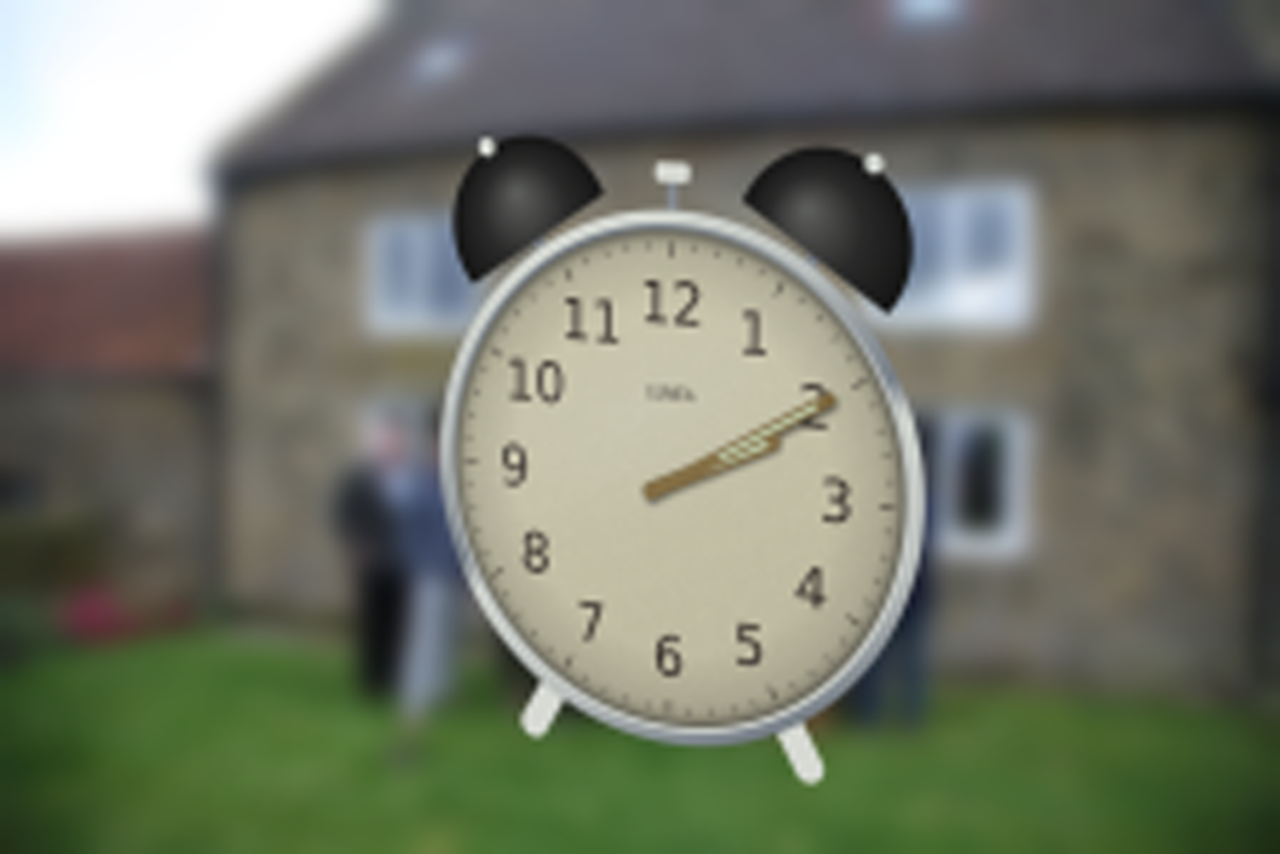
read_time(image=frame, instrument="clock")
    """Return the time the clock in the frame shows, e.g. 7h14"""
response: 2h10
